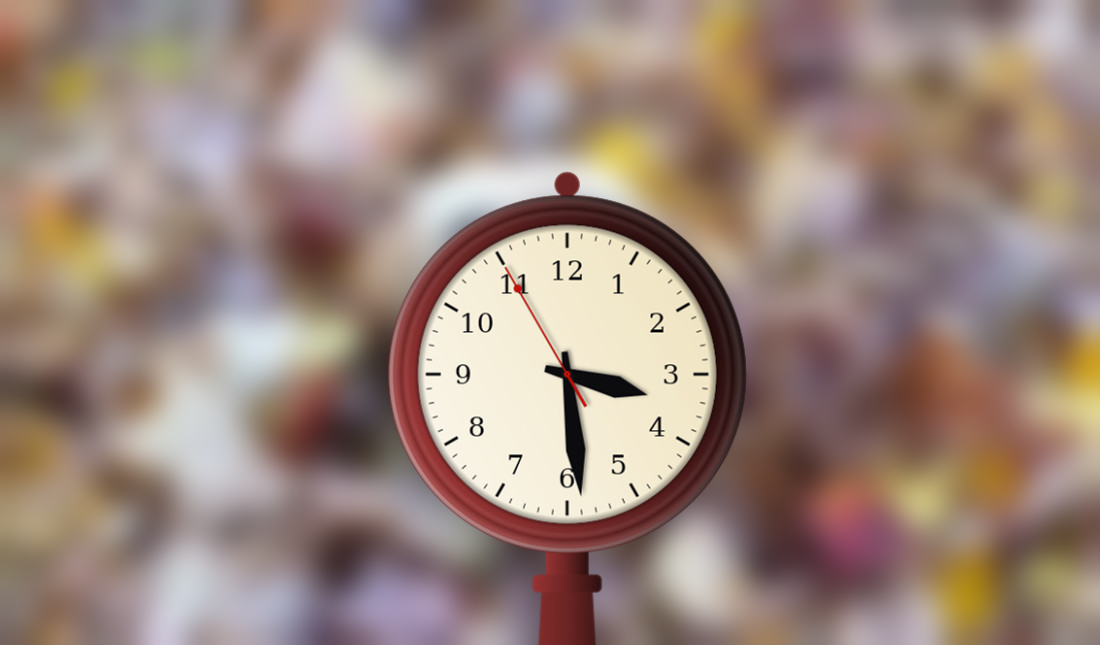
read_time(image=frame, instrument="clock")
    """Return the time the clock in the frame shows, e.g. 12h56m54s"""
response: 3h28m55s
